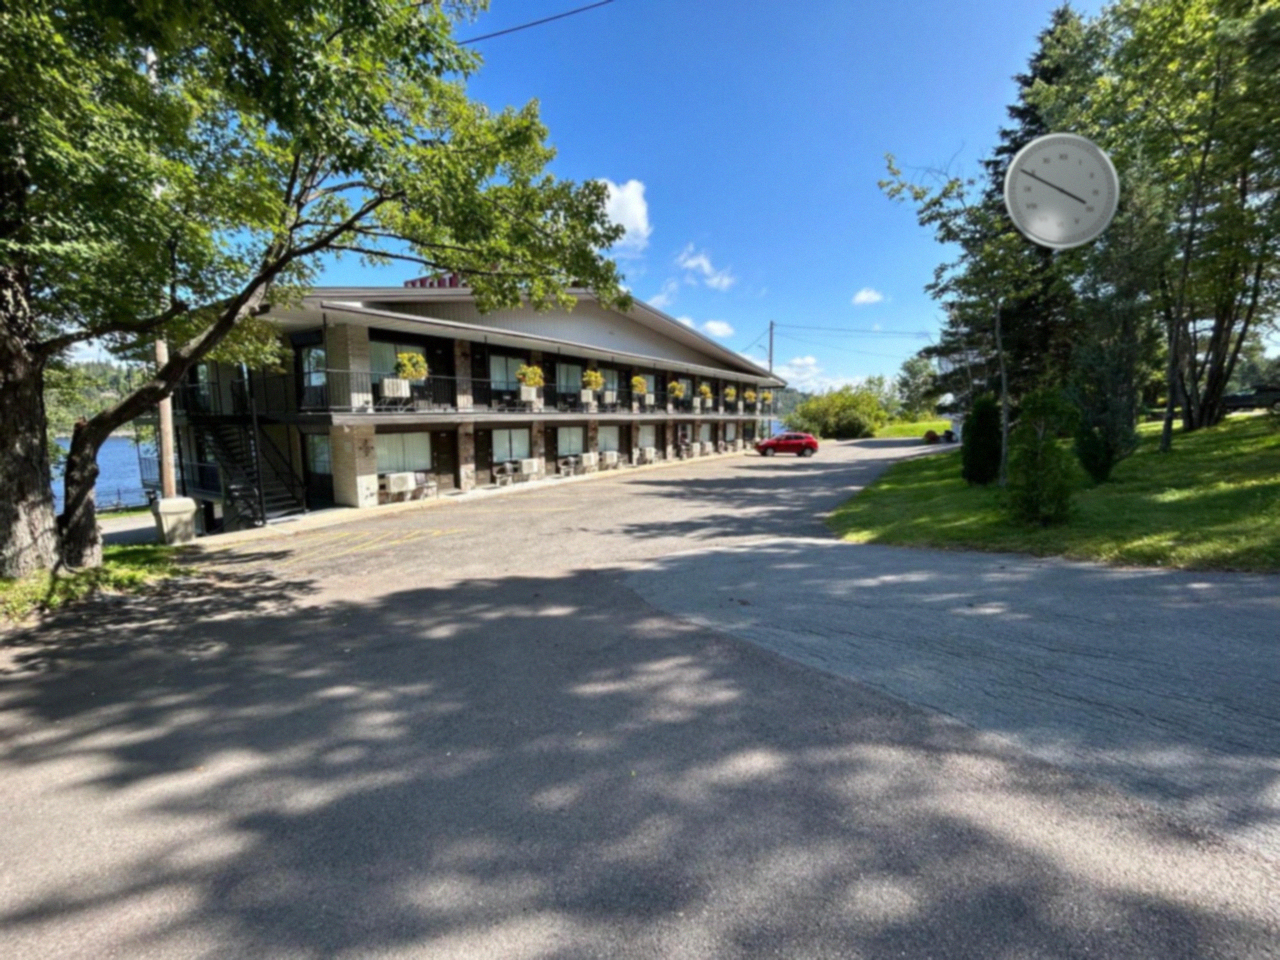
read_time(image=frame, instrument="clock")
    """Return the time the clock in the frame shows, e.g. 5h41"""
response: 3h49
